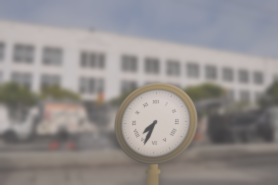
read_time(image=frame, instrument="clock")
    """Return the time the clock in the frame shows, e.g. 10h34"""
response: 7h34
